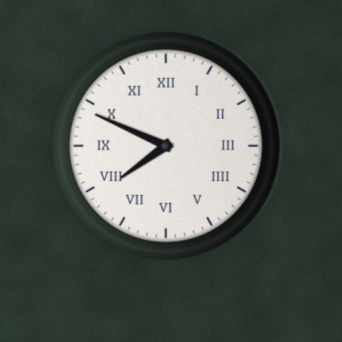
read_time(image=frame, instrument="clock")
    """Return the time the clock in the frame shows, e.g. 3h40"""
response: 7h49
